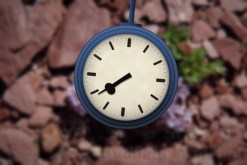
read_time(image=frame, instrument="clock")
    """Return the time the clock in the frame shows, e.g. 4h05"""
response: 7h39
